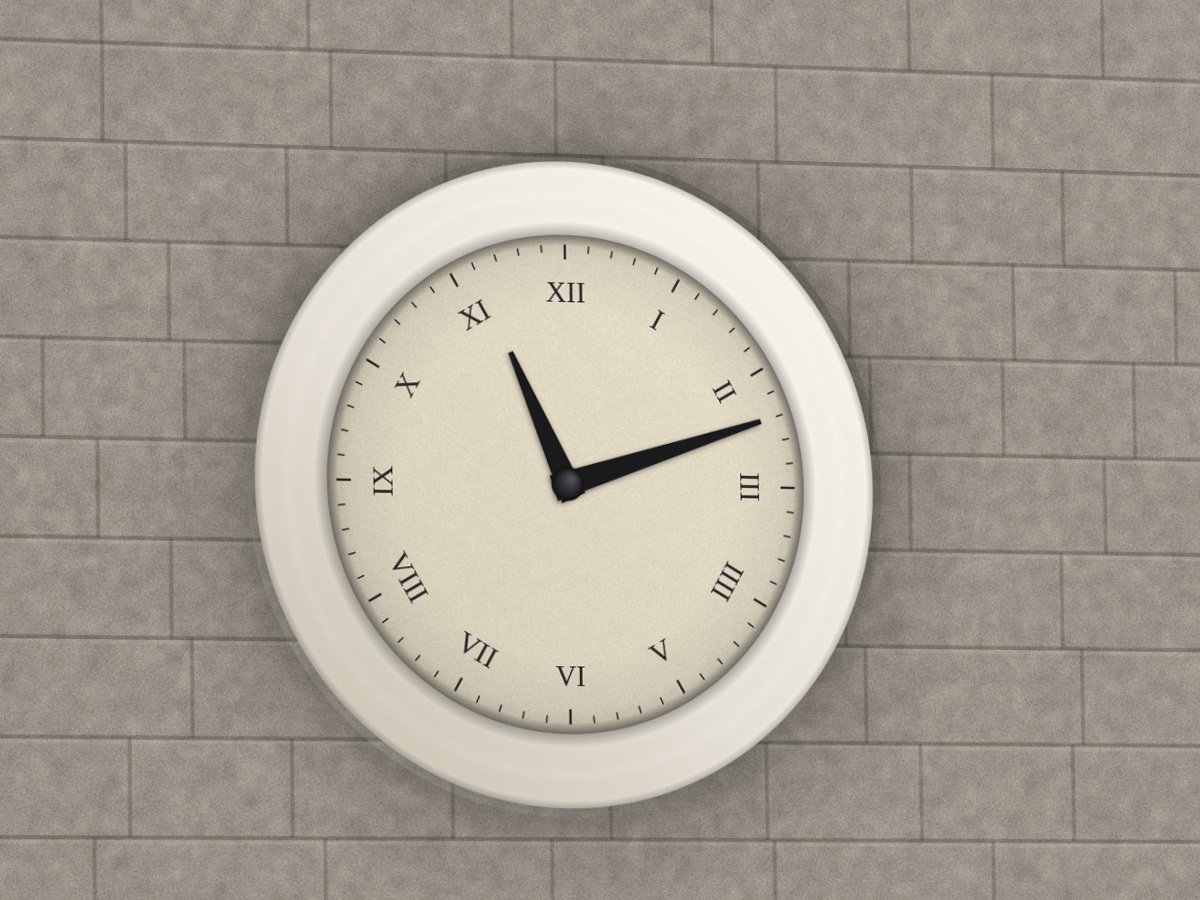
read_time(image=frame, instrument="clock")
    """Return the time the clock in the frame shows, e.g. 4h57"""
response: 11h12
